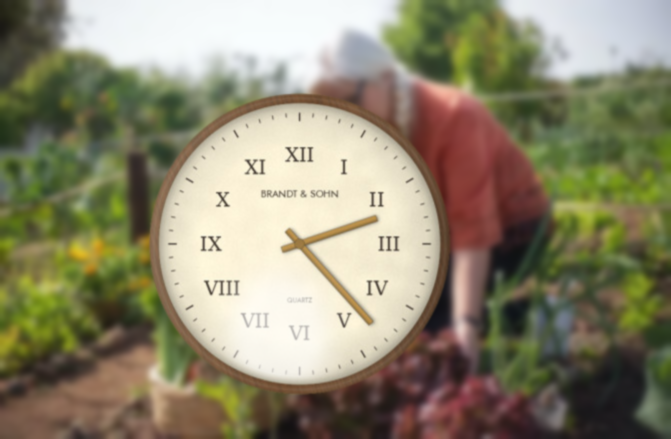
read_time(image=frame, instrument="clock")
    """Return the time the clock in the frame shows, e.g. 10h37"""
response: 2h23
